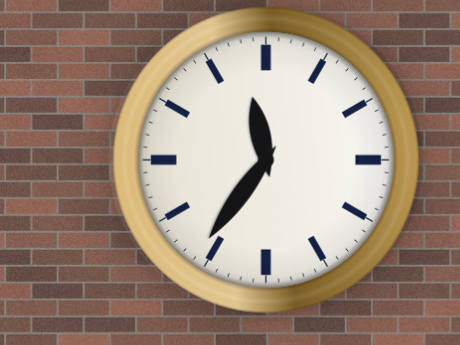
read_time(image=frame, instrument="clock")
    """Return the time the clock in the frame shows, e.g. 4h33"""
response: 11h36
